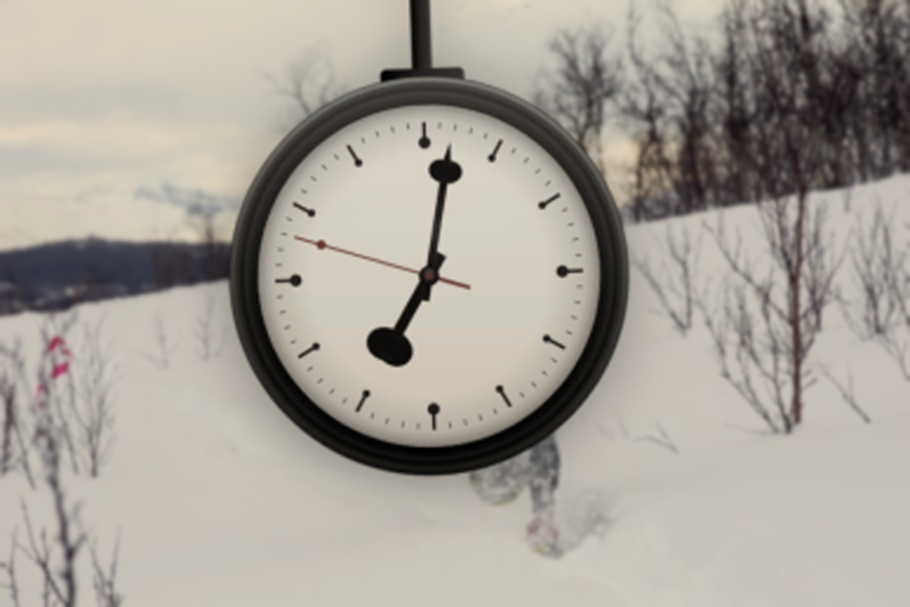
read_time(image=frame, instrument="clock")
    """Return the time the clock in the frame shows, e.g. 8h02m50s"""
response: 7h01m48s
